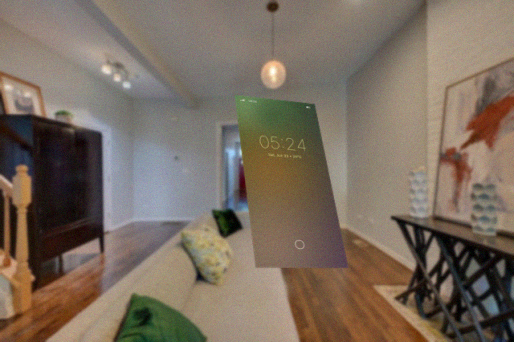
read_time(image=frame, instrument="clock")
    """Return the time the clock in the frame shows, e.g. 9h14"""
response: 5h24
